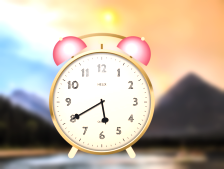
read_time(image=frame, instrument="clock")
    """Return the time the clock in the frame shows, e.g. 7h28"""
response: 5h40
